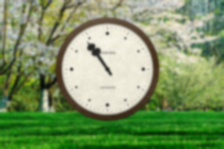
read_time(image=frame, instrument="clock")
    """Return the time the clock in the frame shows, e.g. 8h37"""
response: 10h54
